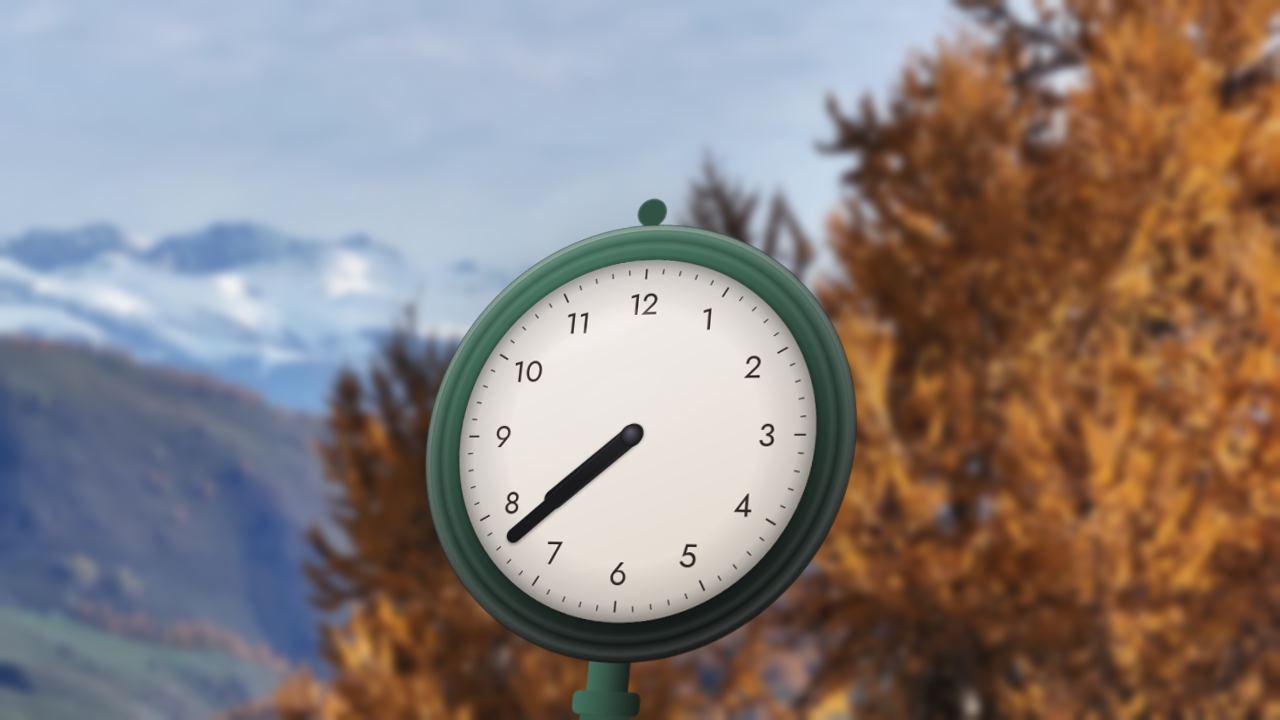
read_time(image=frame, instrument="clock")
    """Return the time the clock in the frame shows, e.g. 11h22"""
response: 7h38
